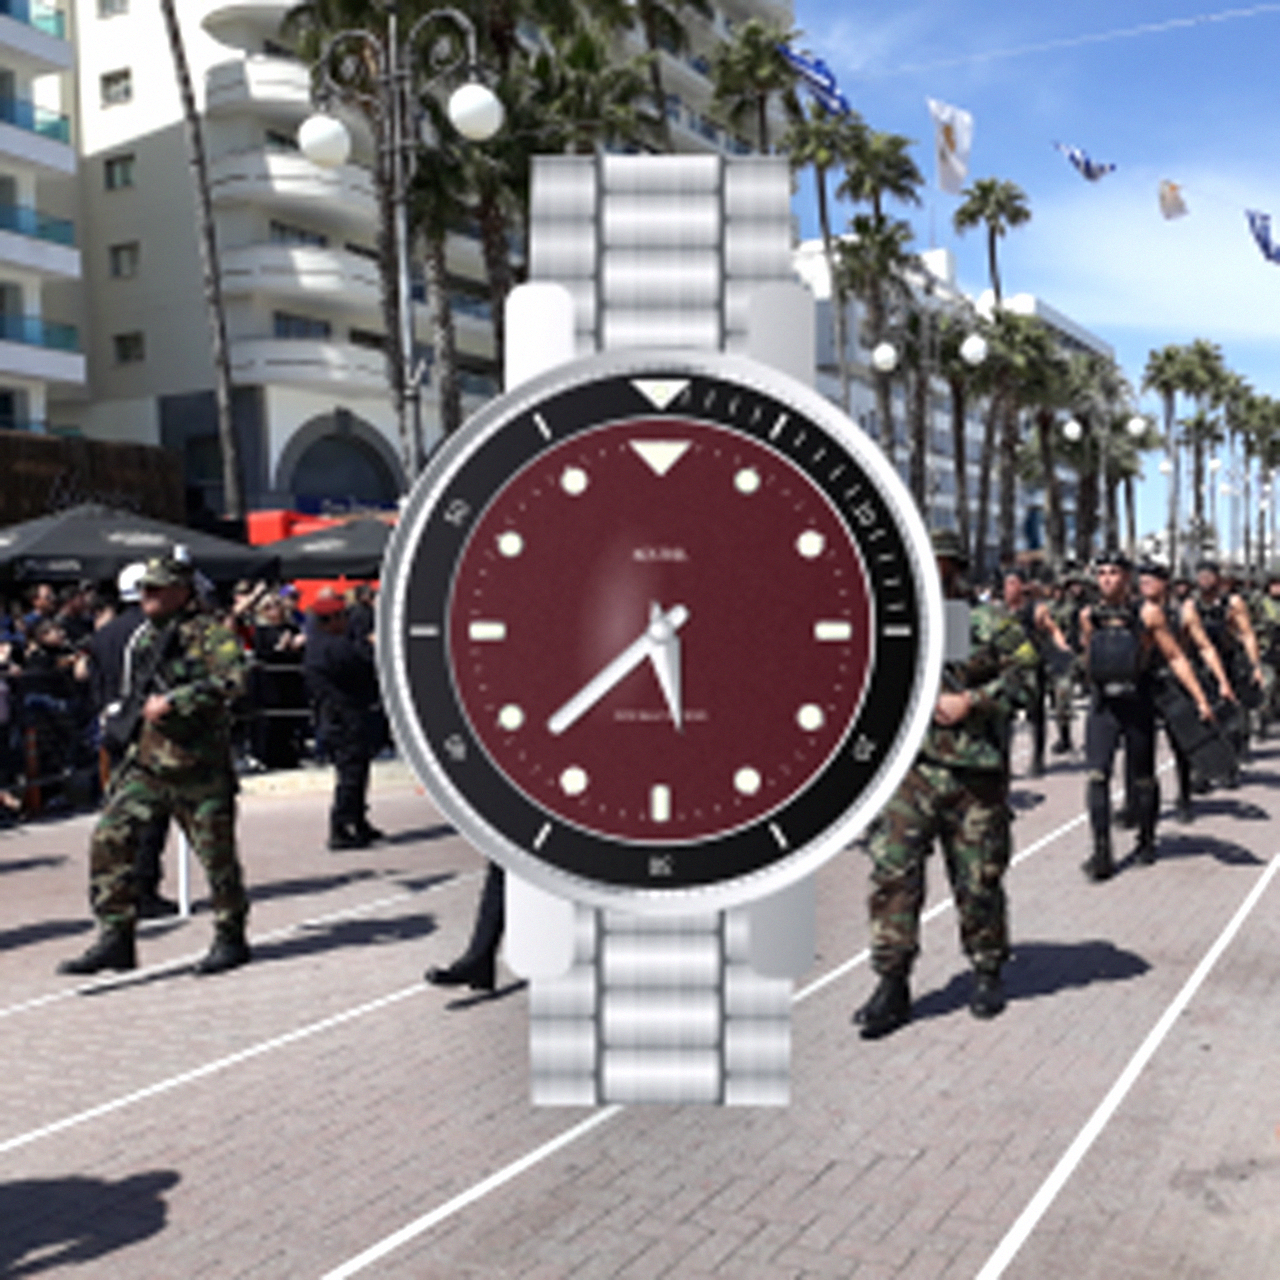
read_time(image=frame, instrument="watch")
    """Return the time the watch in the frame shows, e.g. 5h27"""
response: 5h38
